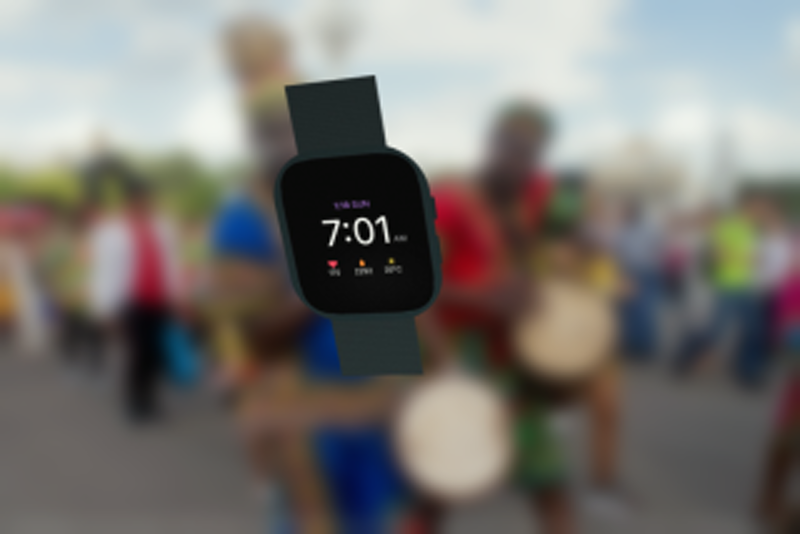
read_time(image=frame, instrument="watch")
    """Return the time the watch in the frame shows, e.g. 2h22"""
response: 7h01
